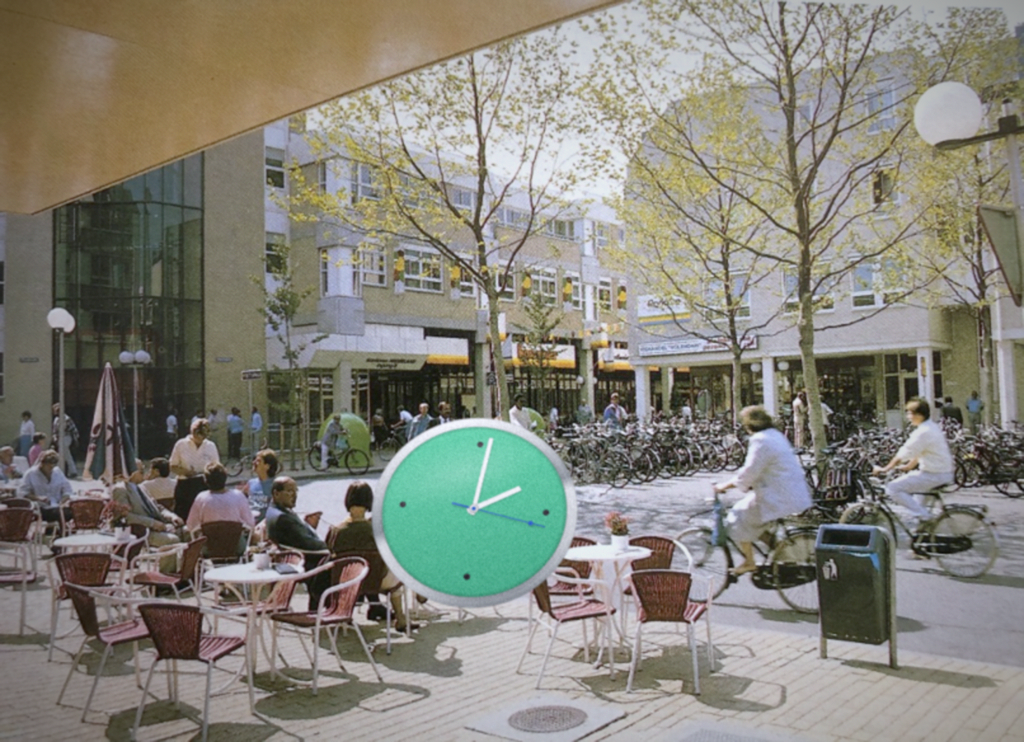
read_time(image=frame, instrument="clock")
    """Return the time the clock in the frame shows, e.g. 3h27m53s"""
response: 2h01m17s
